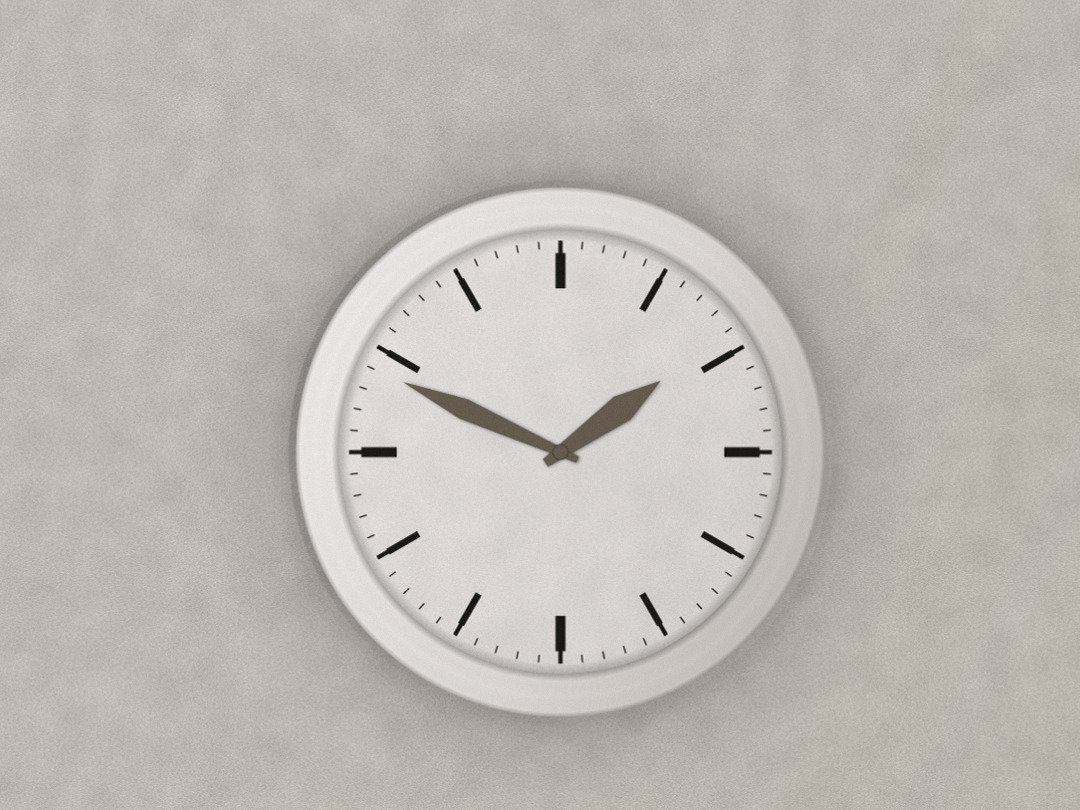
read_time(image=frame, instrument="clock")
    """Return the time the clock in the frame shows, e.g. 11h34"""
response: 1h49
